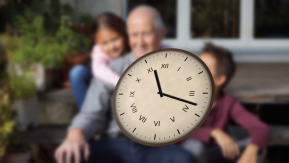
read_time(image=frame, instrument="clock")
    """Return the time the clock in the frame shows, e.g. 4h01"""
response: 11h18
